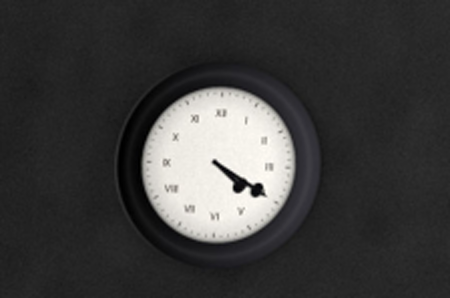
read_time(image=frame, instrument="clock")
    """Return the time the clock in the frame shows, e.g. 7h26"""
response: 4h20
